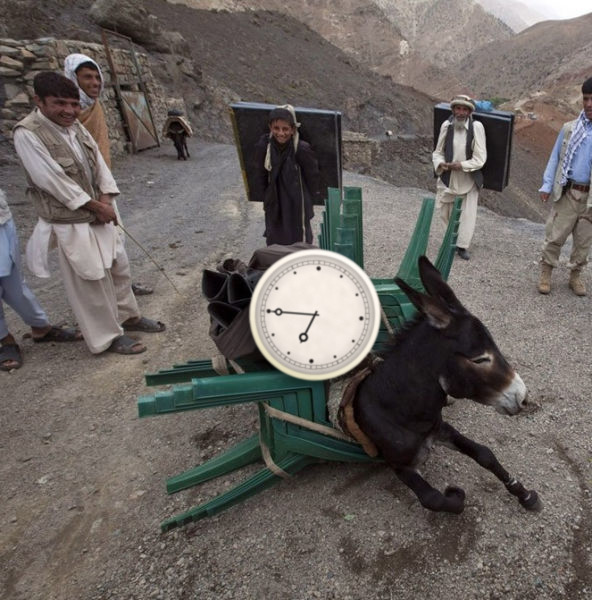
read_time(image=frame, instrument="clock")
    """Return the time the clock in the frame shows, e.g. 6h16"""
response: 6h45
